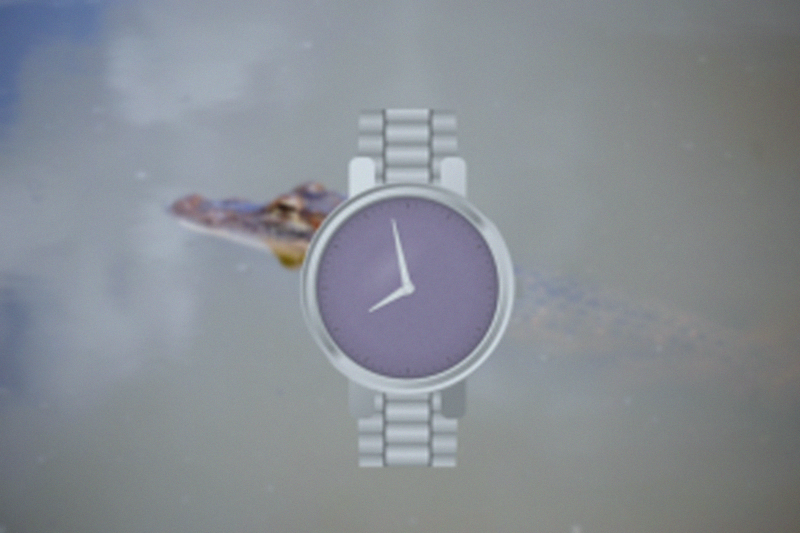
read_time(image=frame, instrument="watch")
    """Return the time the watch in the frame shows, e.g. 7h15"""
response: 7h58
